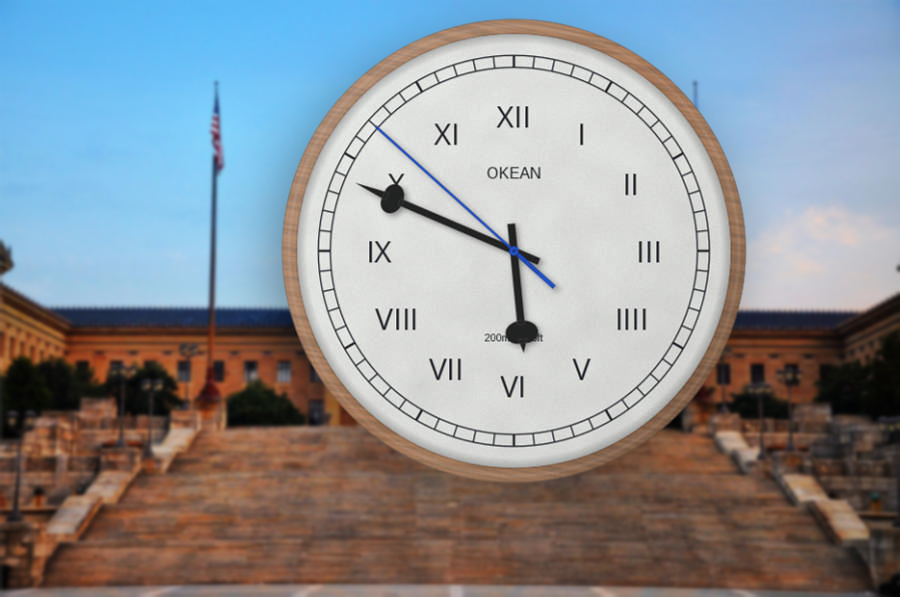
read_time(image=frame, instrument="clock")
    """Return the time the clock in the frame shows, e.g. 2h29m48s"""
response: 5h48m52s
